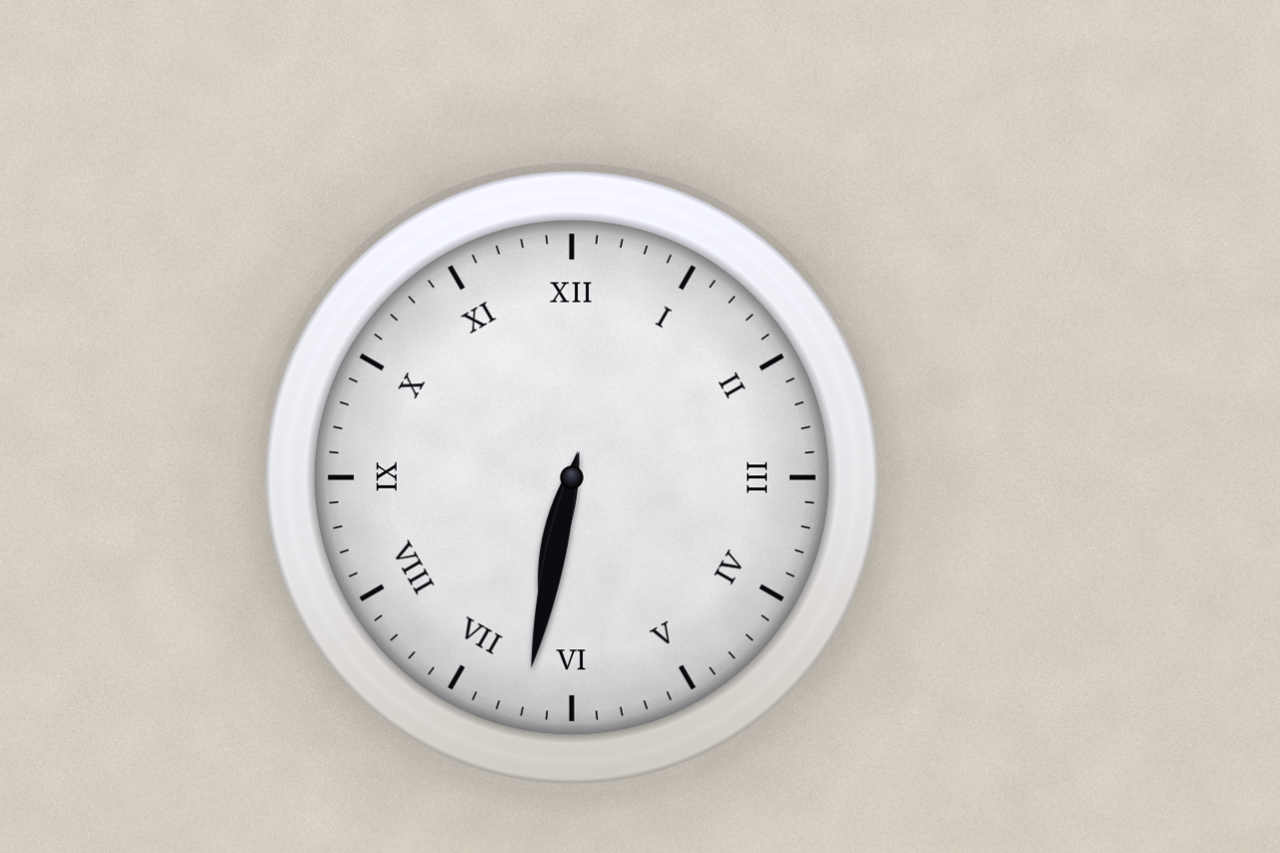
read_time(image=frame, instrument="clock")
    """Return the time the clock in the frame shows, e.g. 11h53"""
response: 6h32
